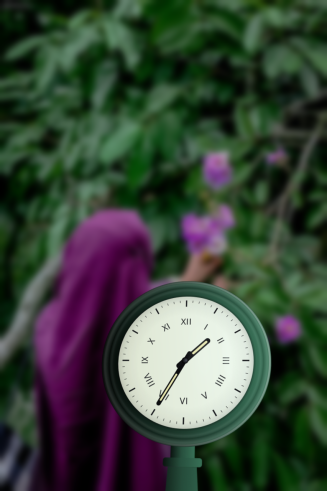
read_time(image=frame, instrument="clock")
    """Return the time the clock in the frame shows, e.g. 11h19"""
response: 1h35
